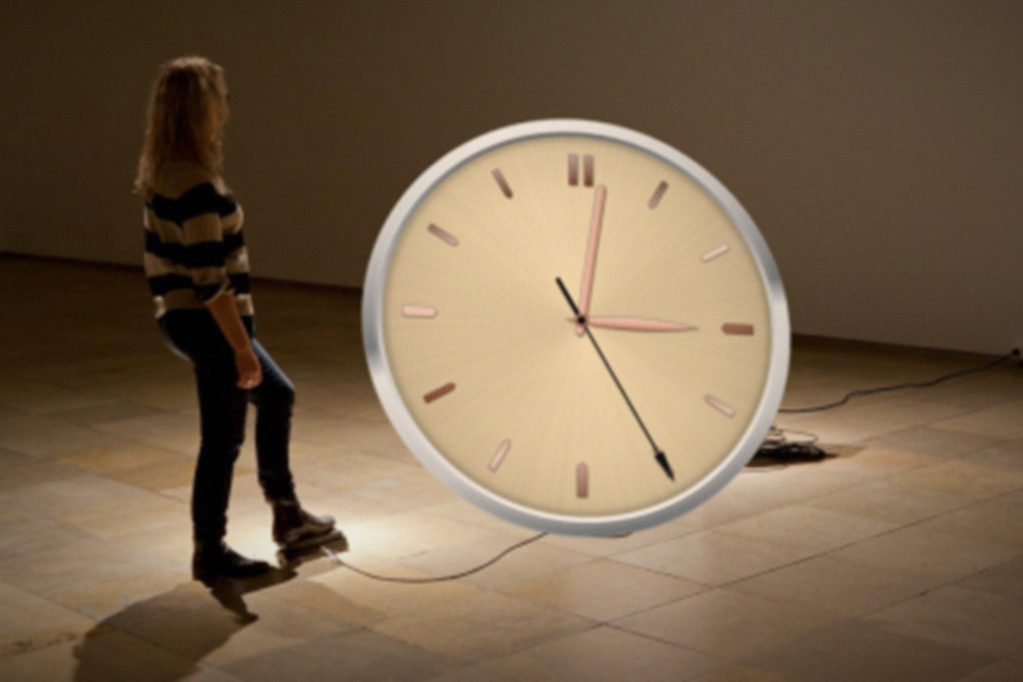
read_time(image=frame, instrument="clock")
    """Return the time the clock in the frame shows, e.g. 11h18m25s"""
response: 3h01m25s
